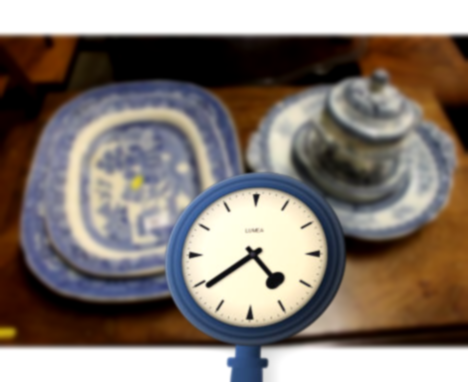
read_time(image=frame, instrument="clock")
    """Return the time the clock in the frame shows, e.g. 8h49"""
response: 4h39
